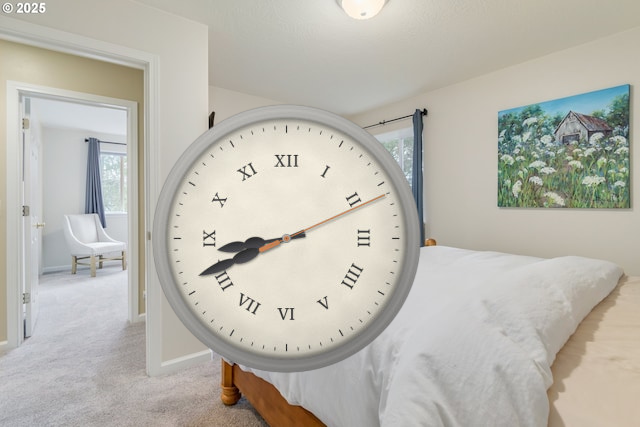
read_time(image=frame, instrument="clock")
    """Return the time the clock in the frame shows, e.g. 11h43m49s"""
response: 8h41m11s
